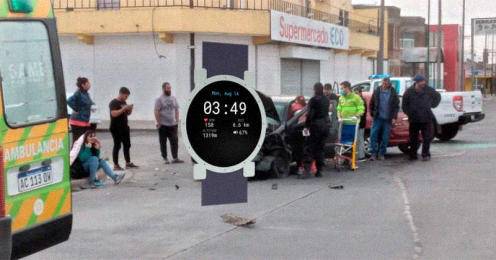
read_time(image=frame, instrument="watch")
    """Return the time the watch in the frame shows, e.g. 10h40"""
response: 3h49
